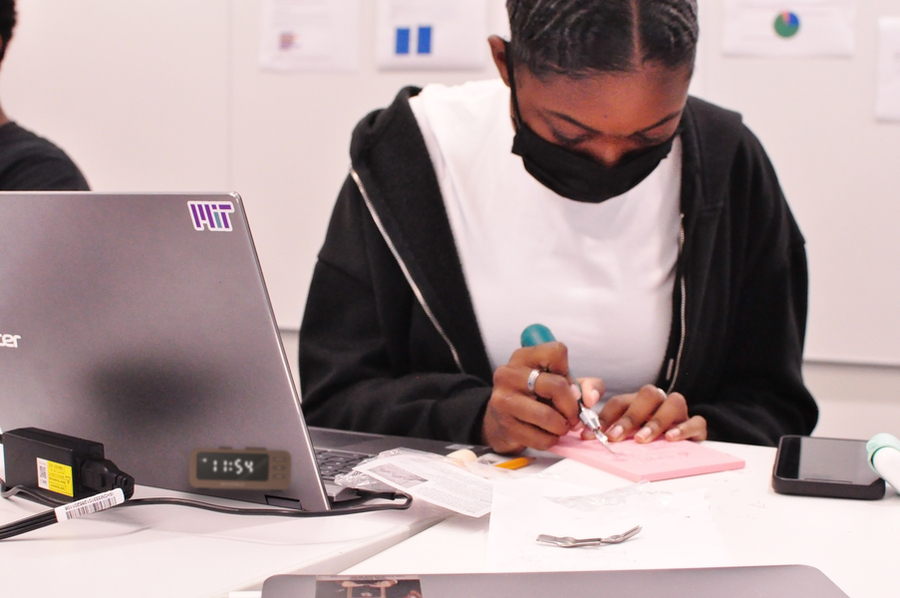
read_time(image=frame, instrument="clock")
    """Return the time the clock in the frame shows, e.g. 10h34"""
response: 11h54
